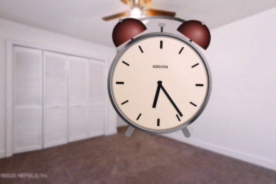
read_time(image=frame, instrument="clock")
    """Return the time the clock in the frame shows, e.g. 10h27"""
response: 6h24
